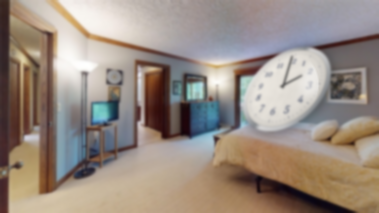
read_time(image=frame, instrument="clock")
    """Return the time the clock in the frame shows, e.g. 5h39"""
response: 1h59
